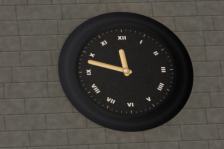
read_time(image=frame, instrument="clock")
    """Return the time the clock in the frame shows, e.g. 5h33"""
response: 11h48
